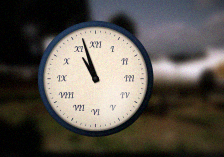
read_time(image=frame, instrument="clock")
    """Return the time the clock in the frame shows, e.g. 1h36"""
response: 10h57
